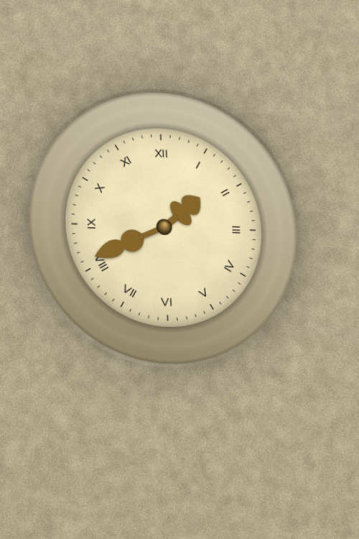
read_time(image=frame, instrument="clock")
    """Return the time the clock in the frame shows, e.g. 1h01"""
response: 1h41
